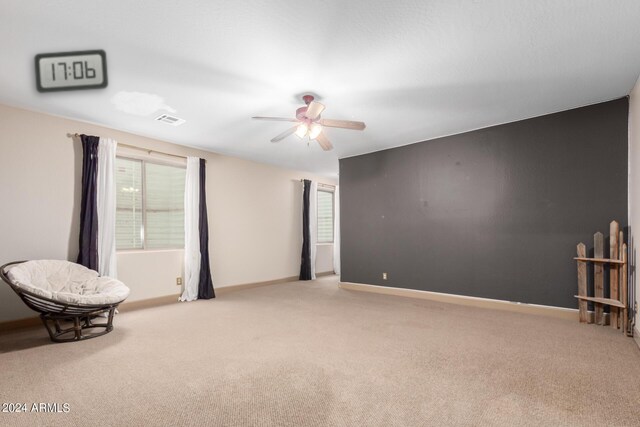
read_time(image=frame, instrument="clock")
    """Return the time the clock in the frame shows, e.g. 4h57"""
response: 17h06
